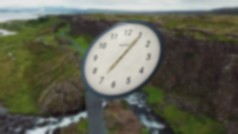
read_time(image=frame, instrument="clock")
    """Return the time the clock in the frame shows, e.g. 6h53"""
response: 7h05
